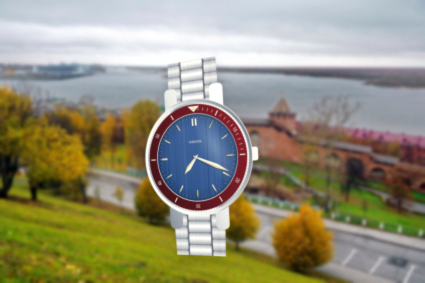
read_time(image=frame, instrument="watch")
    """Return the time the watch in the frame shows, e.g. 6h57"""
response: 7h19
